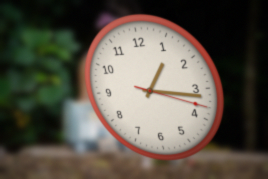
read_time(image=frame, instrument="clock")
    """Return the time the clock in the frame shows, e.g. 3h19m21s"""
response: 1h16m18s
